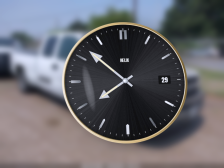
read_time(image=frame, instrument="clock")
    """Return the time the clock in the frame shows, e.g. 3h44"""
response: 7h52
